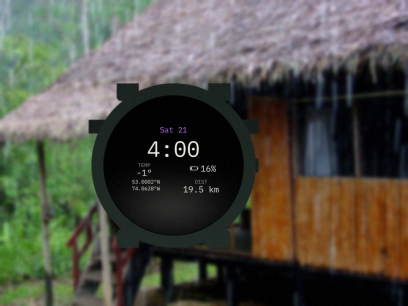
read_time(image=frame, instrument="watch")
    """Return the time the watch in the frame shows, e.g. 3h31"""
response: 4h00
